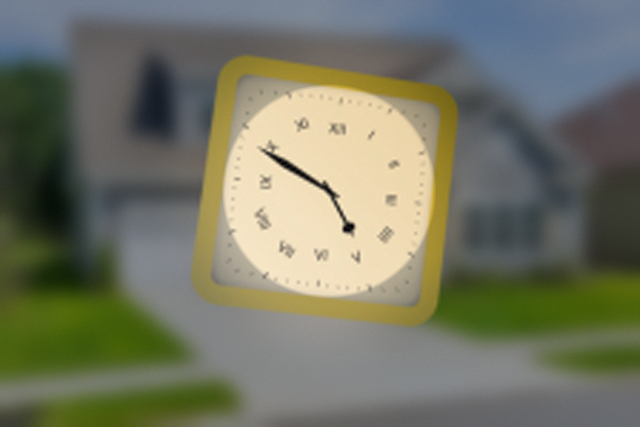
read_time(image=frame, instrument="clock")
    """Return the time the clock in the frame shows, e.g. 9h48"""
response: 4h49
